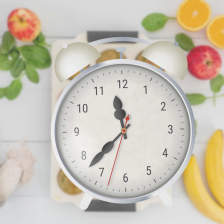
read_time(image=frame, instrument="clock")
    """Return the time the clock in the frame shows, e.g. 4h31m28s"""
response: 11h37m33s
